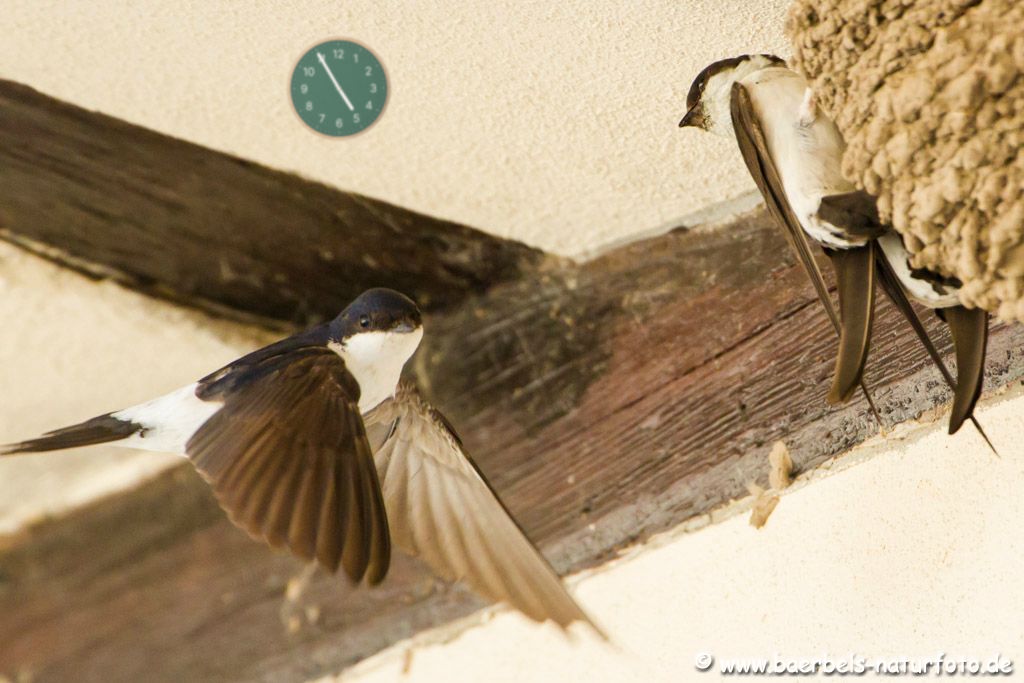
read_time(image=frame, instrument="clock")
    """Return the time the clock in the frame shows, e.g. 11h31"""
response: 4h55
